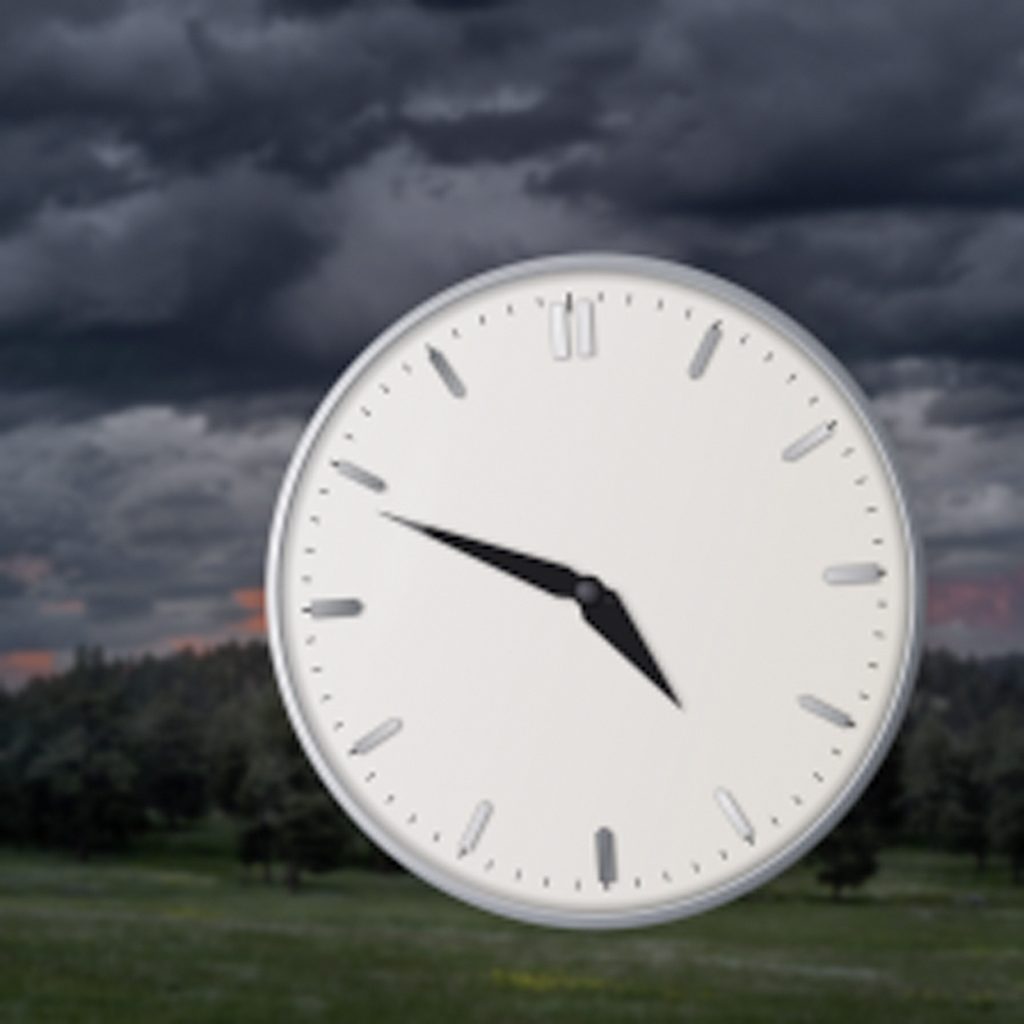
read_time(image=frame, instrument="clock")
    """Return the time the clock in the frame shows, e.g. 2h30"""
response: 4h49
